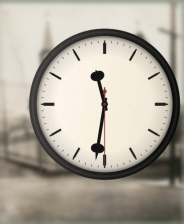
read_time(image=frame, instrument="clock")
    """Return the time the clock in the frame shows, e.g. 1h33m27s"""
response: 11h31m30s
